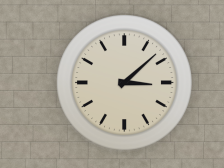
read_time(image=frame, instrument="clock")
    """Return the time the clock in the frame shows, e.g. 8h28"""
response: 3h08
